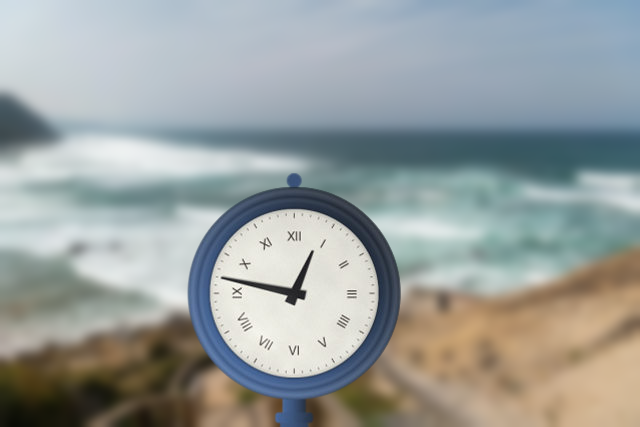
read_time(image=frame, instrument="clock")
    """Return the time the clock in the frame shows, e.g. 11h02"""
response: 12h47
